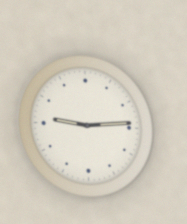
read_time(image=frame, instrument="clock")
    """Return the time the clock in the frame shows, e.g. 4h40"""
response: 9h14
